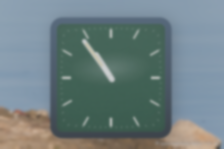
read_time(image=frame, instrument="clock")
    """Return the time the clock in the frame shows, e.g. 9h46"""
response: 10h54
